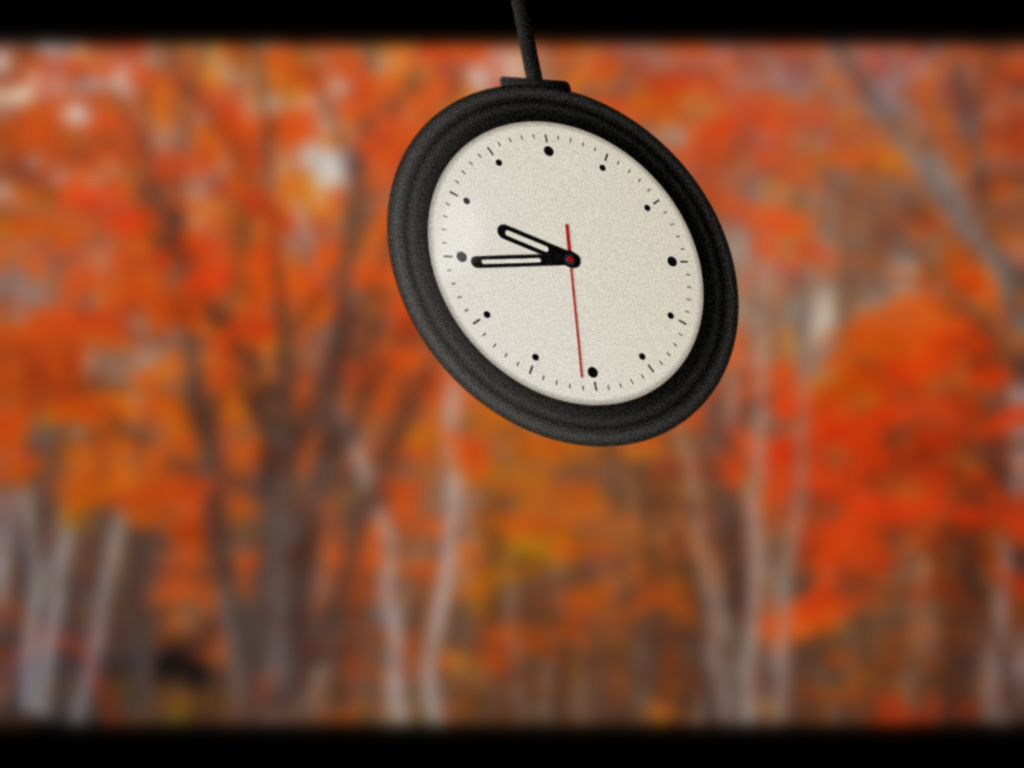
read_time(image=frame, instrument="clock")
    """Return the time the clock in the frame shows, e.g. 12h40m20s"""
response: 9h44m31s
